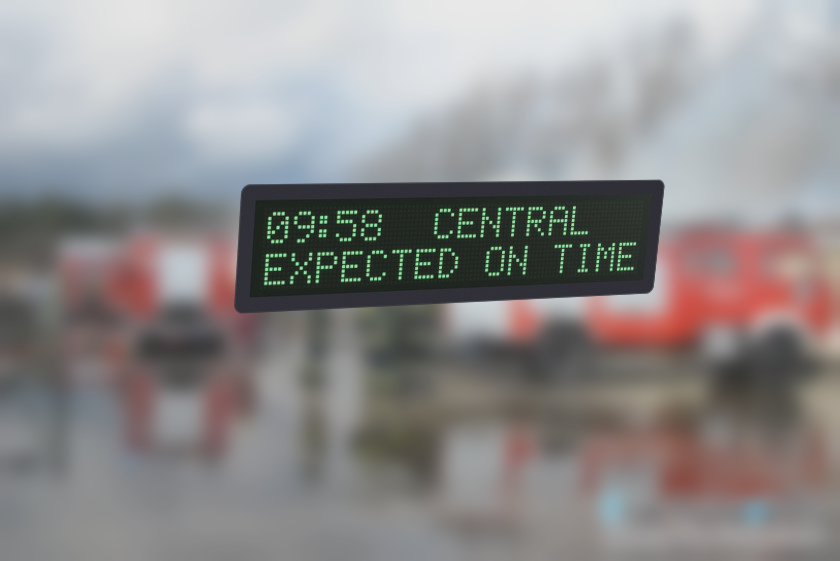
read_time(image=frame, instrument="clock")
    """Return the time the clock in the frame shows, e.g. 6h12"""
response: 9h58
